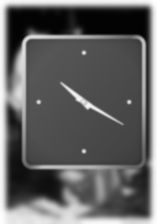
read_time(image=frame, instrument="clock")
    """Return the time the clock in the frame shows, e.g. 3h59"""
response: 10h20
